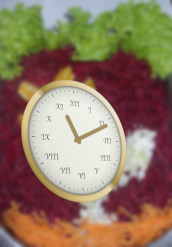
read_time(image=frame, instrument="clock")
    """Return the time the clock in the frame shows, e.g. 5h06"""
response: 11h11
